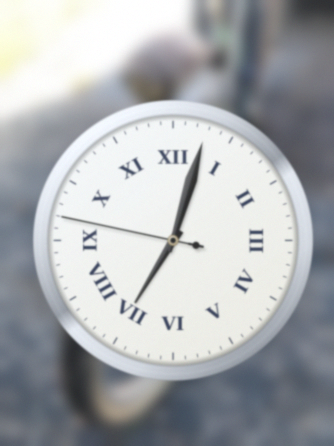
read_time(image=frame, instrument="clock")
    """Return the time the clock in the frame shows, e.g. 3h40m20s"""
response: 7h02m47s
